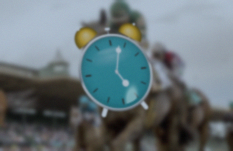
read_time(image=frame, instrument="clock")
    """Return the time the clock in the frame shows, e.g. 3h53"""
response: 5h03
